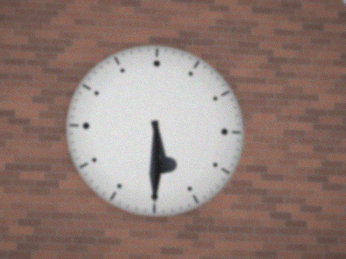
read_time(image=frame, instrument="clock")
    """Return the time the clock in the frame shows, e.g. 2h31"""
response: 5h30
